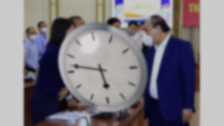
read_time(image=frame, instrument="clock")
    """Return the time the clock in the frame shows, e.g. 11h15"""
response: 5h47
